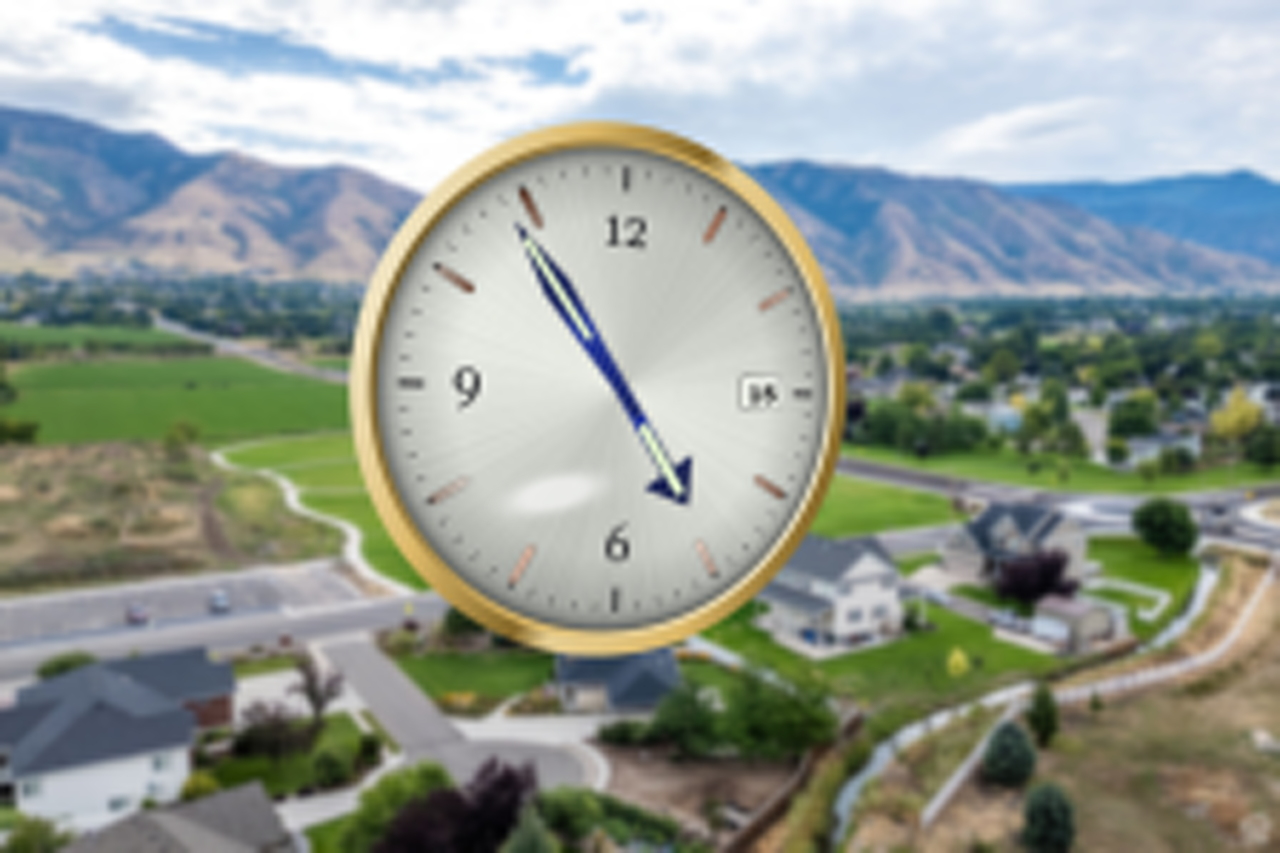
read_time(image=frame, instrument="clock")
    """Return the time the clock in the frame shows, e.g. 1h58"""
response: 4h54
